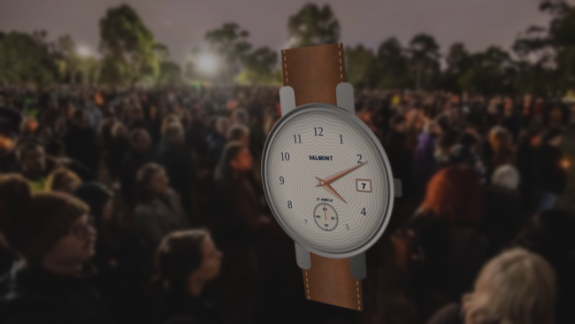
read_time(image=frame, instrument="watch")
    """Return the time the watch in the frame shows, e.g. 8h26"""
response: 4h11
